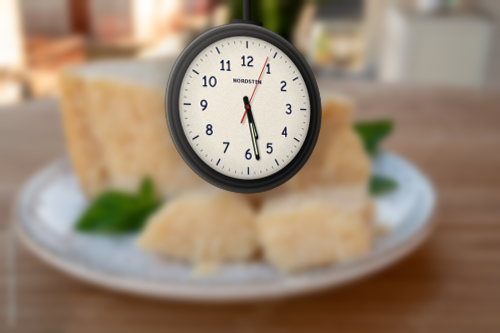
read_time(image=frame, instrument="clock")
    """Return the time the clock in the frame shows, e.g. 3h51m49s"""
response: 5h28m04s
